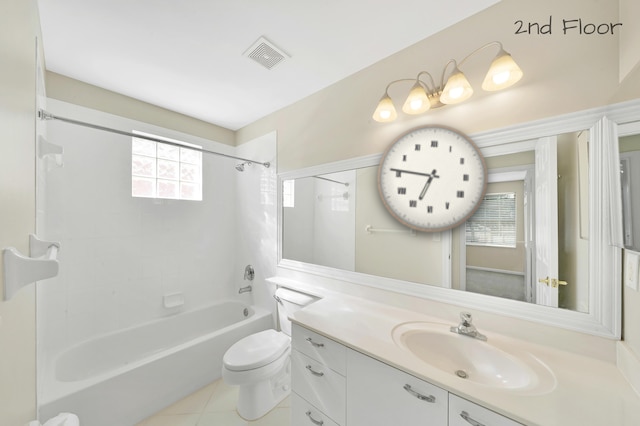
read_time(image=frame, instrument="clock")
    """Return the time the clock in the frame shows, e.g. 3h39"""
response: 6h46
